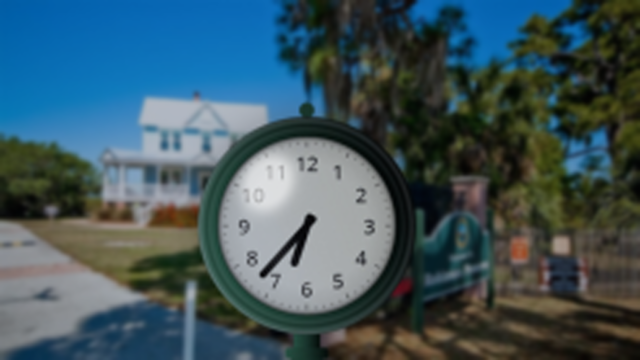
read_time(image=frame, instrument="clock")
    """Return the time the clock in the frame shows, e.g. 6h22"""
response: 6h37
